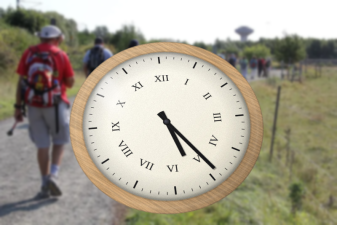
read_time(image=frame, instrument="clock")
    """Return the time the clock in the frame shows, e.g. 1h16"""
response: 5h24
